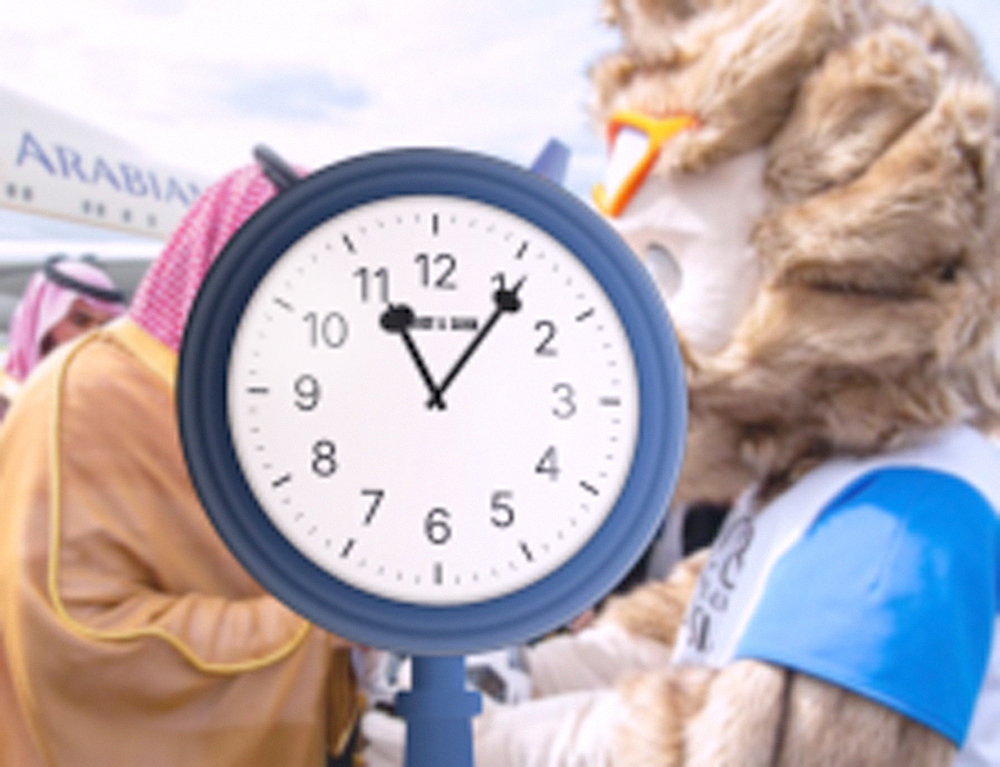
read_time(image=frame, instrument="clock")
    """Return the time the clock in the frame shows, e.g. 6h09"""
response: 11h06
